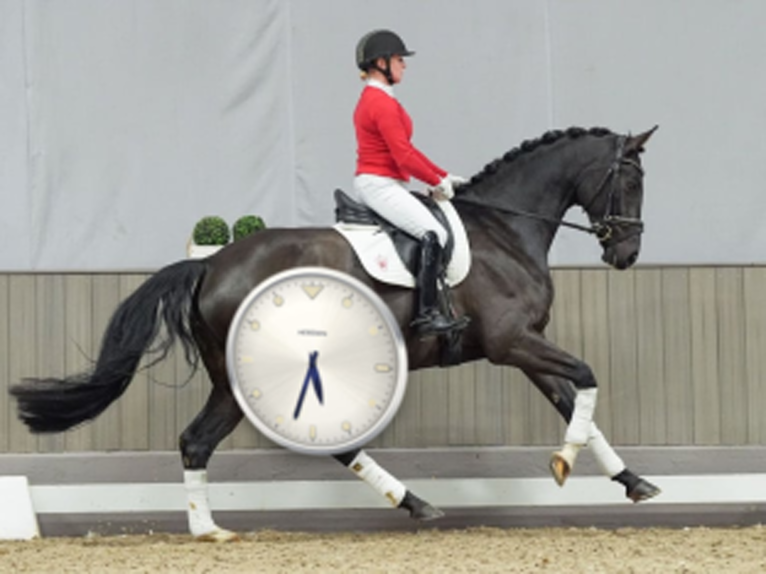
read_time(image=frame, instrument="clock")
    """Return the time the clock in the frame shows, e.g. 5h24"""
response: 5h33
